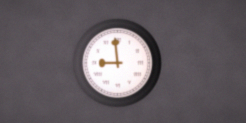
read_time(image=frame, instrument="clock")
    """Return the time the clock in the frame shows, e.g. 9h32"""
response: 8h59
